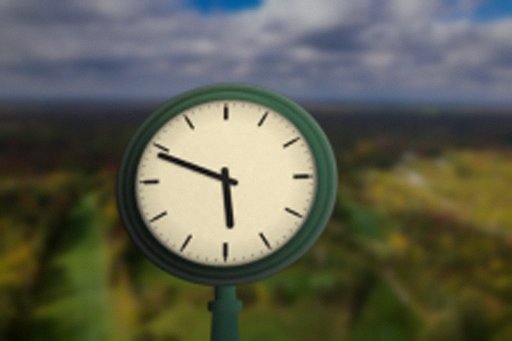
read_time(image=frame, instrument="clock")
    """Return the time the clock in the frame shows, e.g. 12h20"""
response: 5h49
